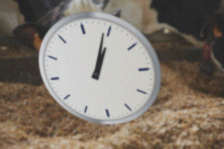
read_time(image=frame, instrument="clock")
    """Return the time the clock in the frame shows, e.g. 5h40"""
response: 1h04
